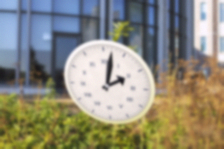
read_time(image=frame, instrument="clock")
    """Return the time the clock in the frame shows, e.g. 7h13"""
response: 2h02
